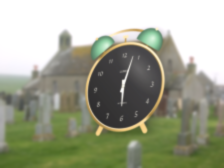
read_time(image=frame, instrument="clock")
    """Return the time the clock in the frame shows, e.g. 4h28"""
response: 6h03
